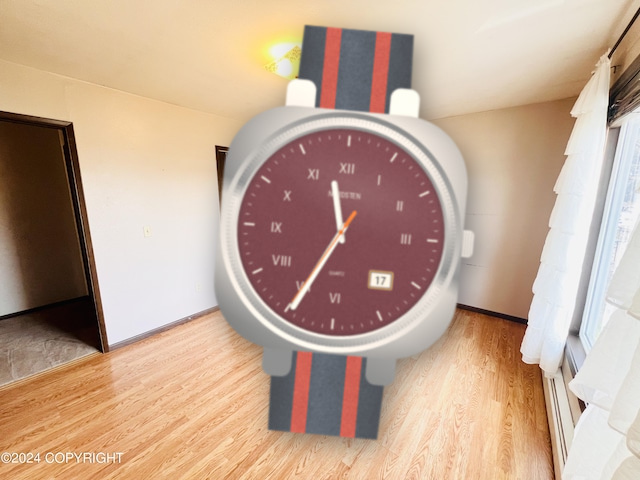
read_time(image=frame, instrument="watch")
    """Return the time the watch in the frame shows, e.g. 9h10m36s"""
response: 11h34m35s
